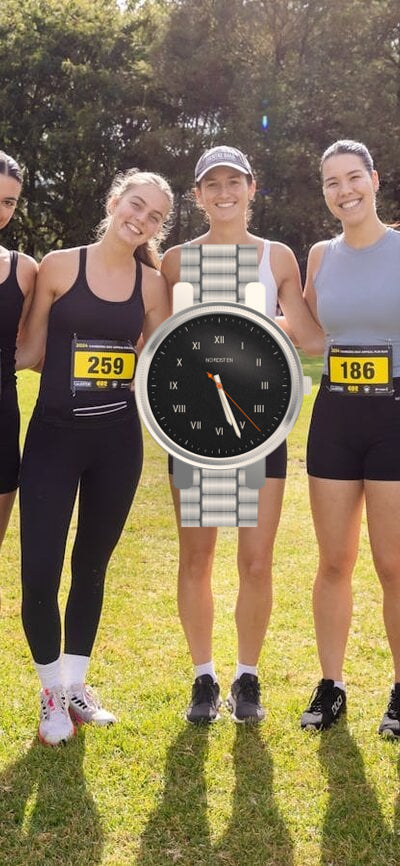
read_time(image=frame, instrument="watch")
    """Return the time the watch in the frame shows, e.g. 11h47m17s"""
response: 5h26m23s
